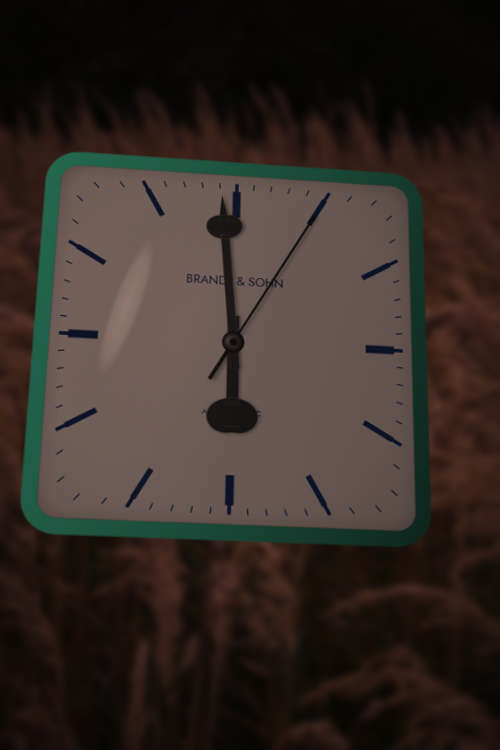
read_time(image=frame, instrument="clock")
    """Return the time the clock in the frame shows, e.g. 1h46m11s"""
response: 5h59m05s
